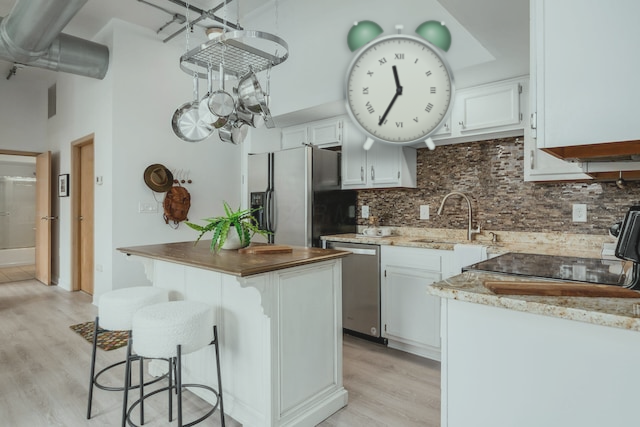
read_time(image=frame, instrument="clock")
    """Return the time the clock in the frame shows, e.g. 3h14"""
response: 11h35
